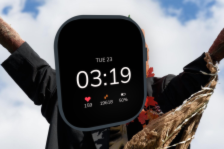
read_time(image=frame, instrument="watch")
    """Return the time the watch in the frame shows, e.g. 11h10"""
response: 3h19
